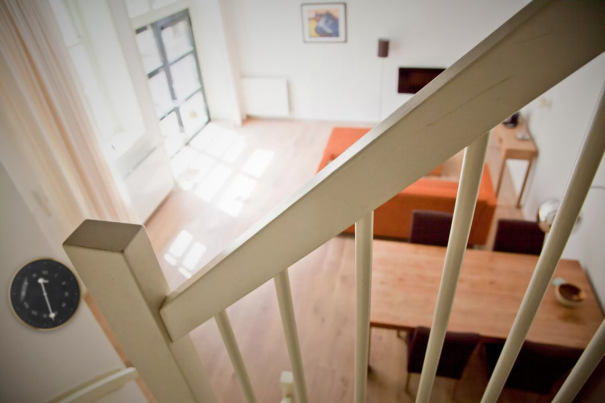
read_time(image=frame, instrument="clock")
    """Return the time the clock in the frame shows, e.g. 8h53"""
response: 11h27
